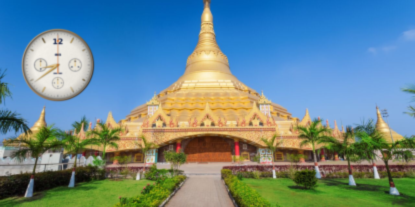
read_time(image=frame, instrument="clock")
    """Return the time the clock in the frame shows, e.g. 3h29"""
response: 8h39
